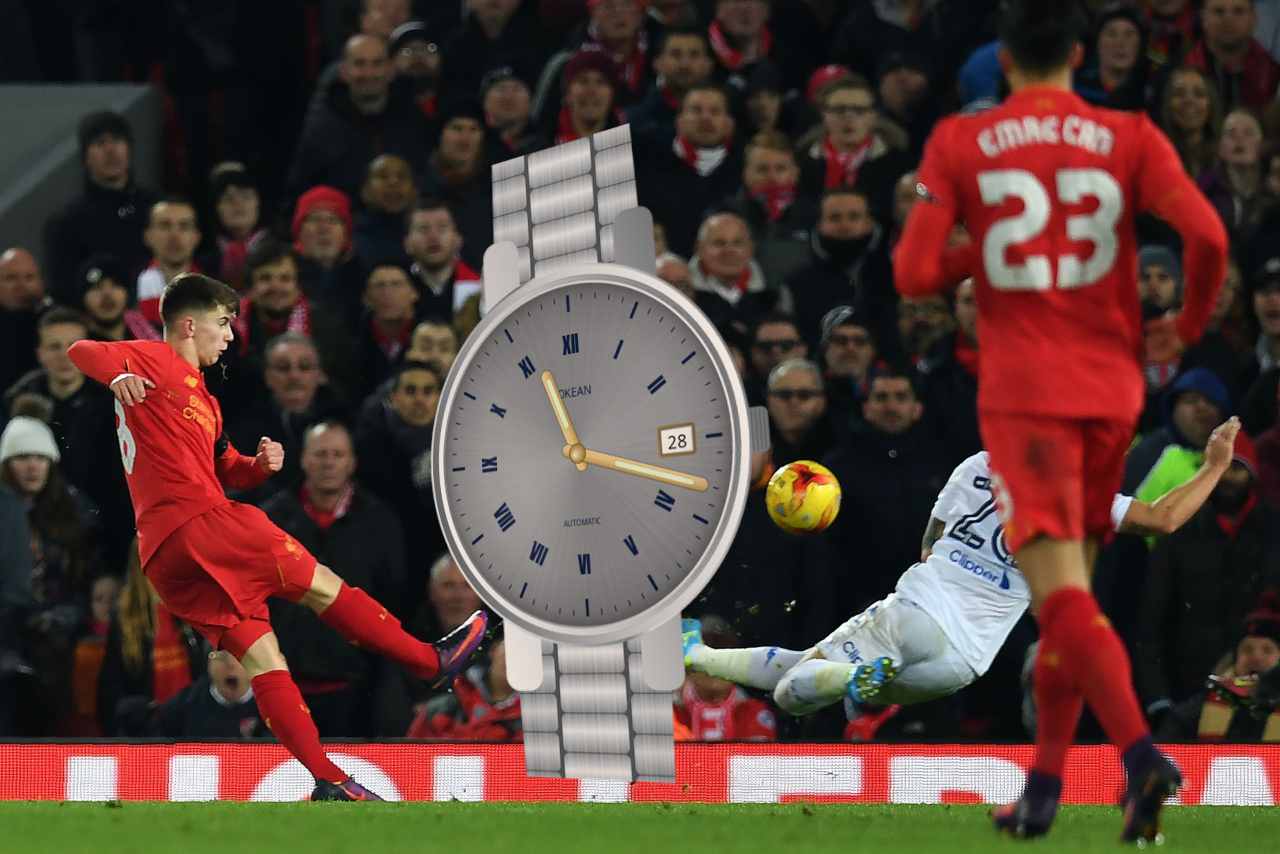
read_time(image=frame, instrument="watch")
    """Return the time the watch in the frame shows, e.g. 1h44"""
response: 11h18
